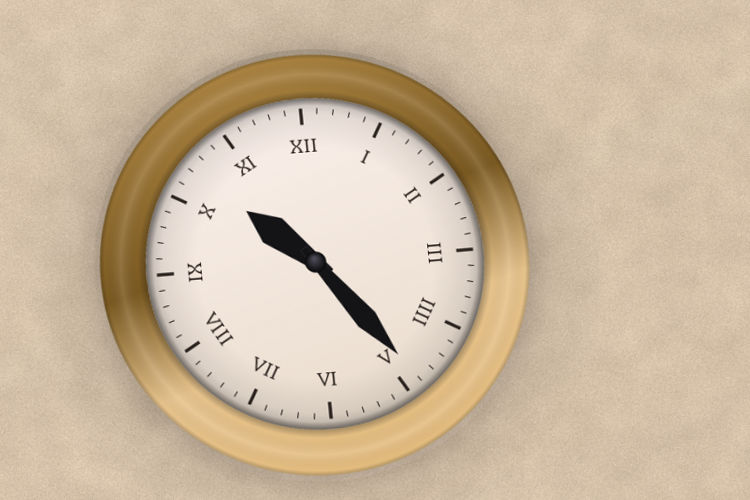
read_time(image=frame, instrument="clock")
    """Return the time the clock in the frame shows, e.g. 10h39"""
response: 10h24
